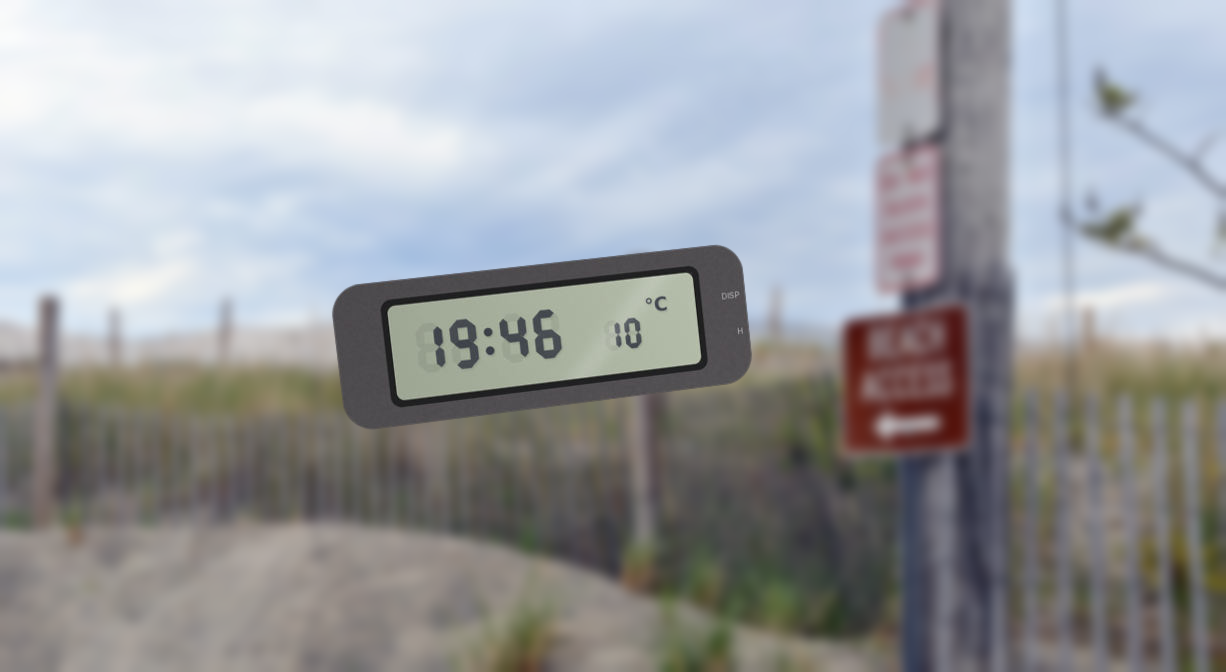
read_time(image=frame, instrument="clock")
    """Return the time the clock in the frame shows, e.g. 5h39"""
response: 19h46
